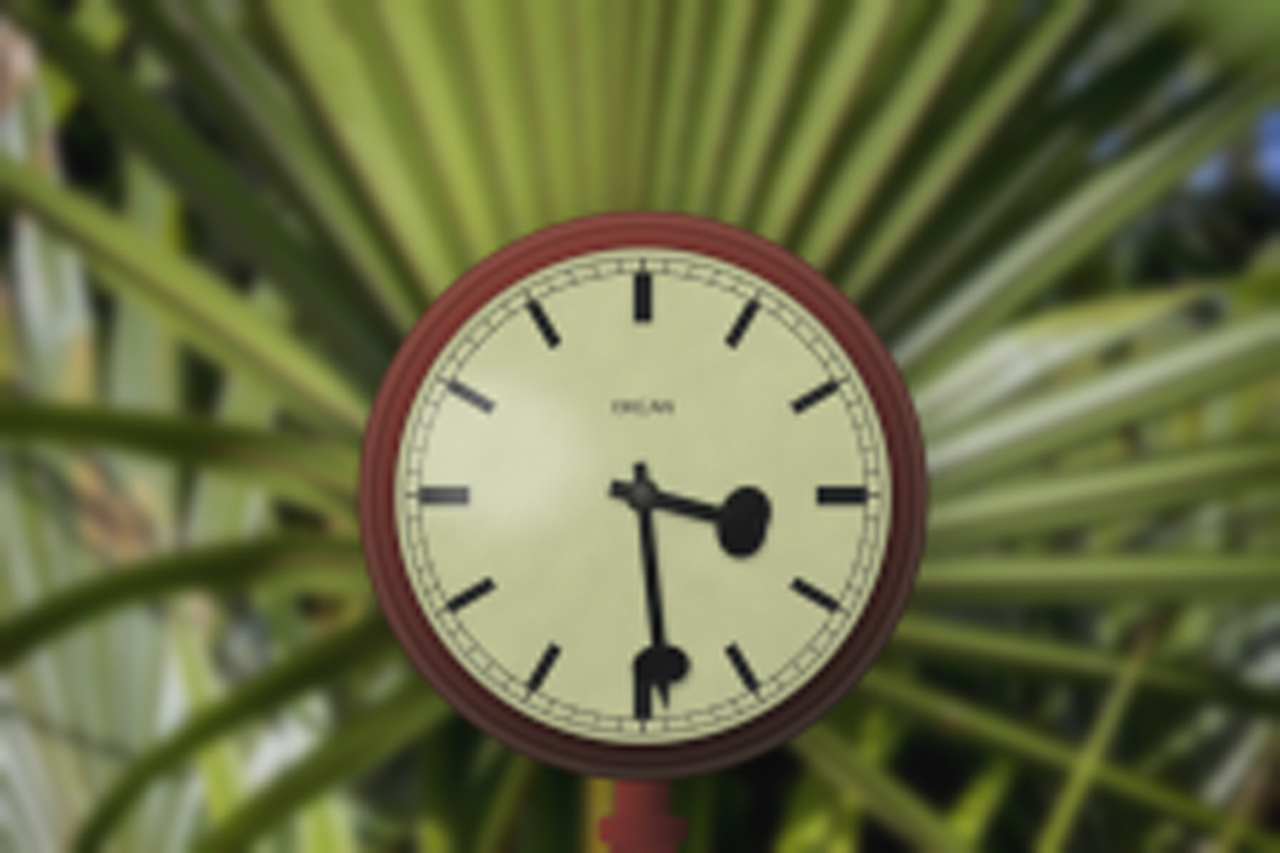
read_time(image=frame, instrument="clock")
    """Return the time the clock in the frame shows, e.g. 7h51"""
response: 3h29
